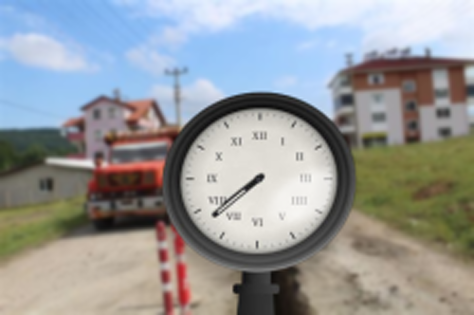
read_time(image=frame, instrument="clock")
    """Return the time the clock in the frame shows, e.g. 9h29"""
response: 7h38
